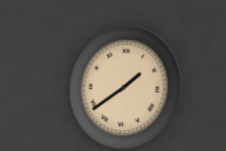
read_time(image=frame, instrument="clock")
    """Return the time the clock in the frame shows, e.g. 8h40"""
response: 1h39
